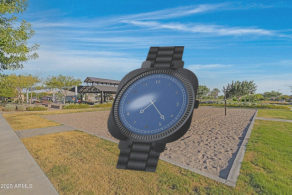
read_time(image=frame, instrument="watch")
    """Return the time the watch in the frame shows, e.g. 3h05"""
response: 7h23
